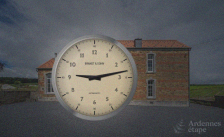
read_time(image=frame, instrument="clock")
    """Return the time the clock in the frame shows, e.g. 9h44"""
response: 9h13
